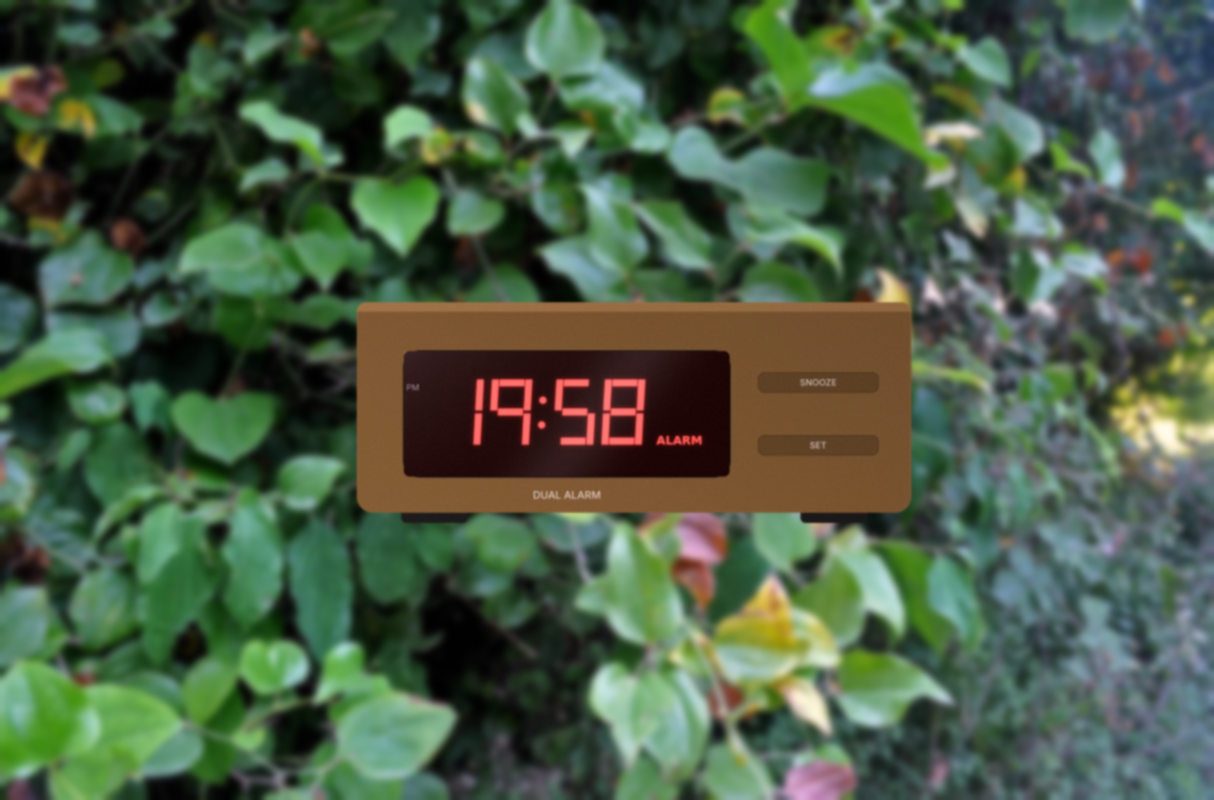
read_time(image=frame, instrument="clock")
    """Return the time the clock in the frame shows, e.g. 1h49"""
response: 19h58
